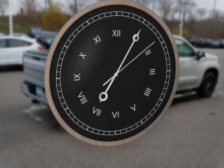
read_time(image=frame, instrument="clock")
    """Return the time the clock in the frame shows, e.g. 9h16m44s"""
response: 7h05m09s
